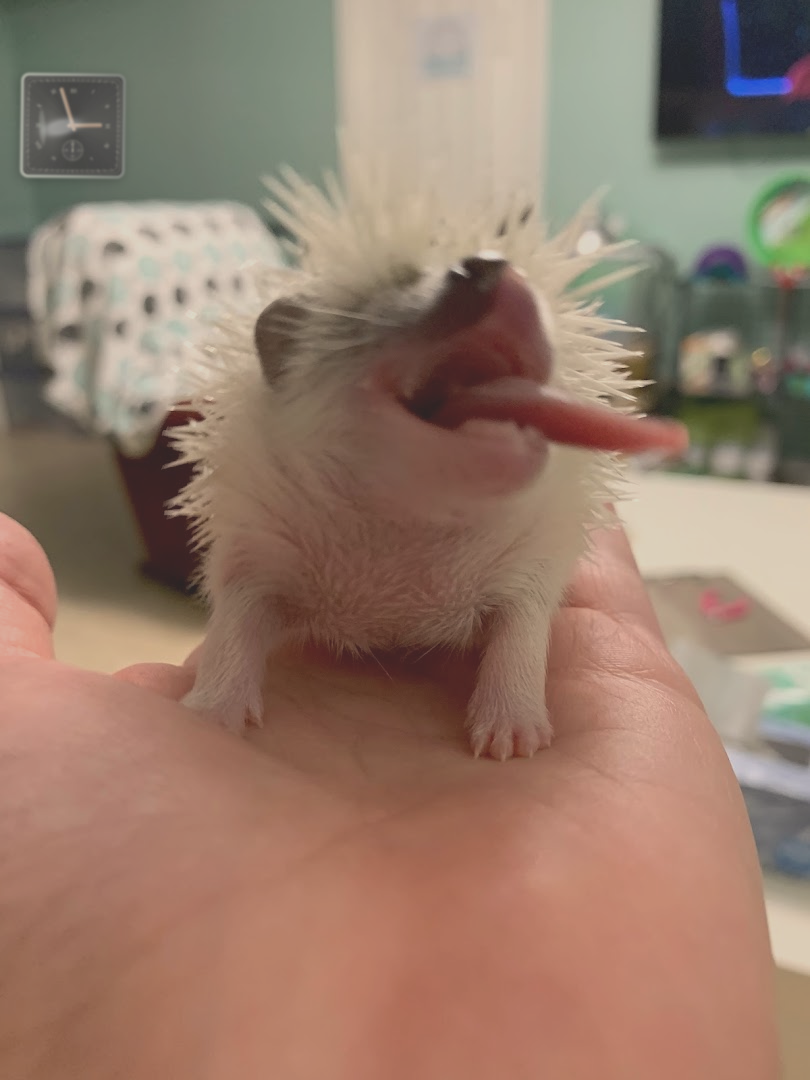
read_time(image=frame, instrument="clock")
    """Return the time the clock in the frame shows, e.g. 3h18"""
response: 2h57
